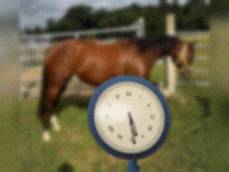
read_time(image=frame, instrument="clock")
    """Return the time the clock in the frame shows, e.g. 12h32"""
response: 5h29
